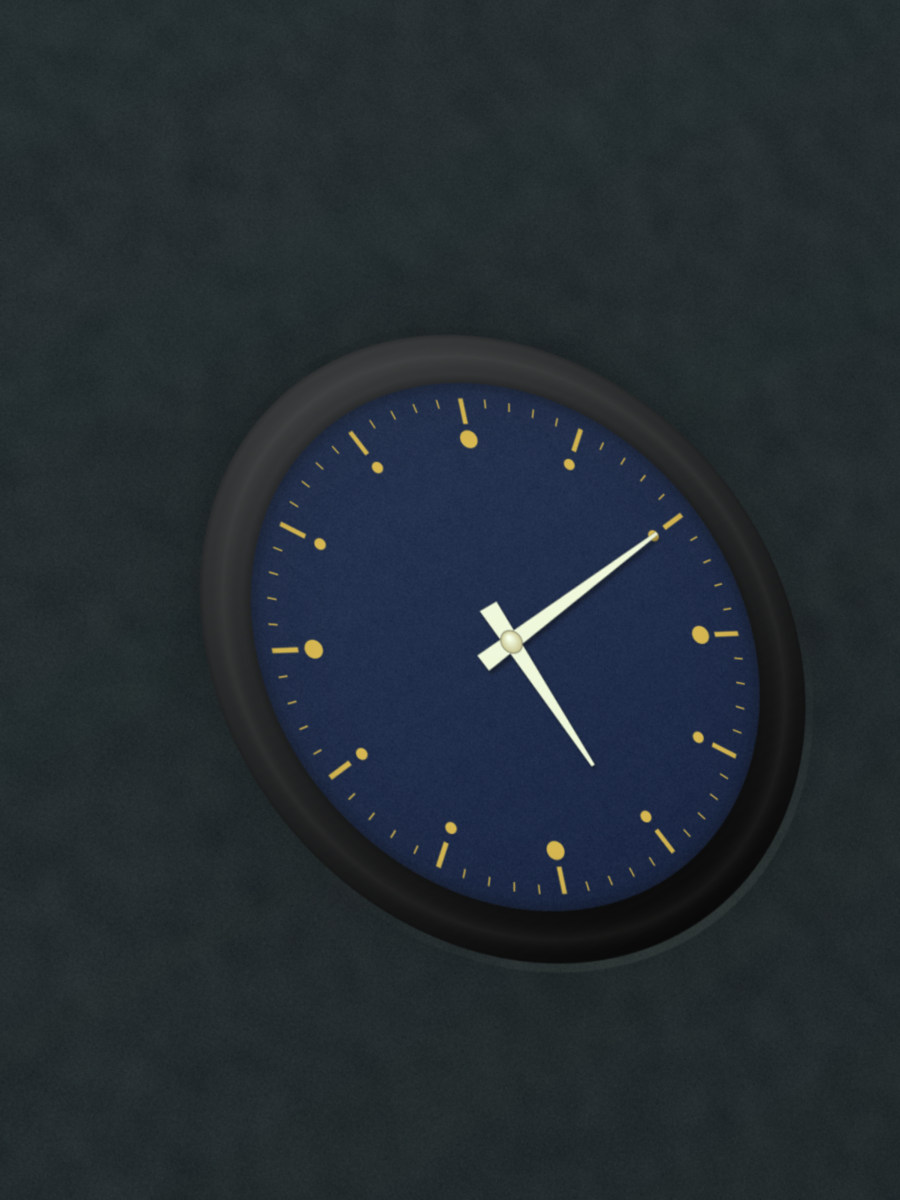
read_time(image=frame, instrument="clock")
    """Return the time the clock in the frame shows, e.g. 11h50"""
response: 5h10
